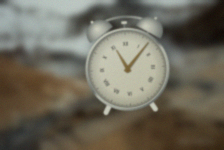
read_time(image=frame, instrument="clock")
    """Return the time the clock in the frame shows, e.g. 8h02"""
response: 11h07
